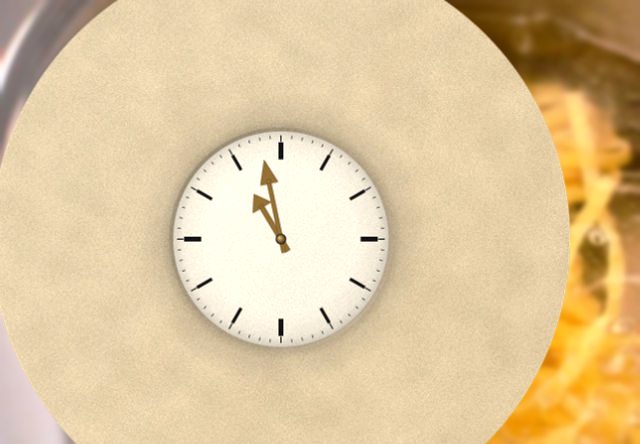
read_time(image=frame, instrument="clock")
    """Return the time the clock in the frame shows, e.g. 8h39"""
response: 10h58
